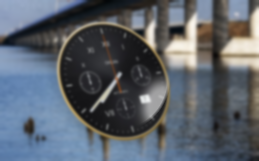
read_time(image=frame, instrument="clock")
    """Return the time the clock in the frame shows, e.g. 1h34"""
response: 7h39
